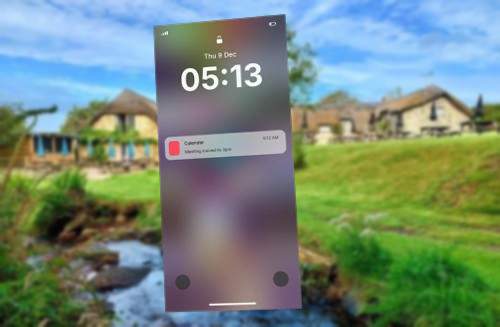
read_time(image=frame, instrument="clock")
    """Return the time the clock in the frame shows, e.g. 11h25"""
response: 5h13
